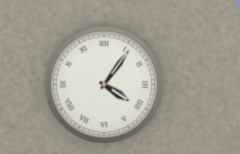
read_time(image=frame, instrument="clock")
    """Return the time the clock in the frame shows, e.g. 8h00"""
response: 4h06
